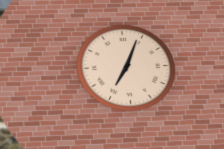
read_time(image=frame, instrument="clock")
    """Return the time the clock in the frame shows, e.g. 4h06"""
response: 7h04
